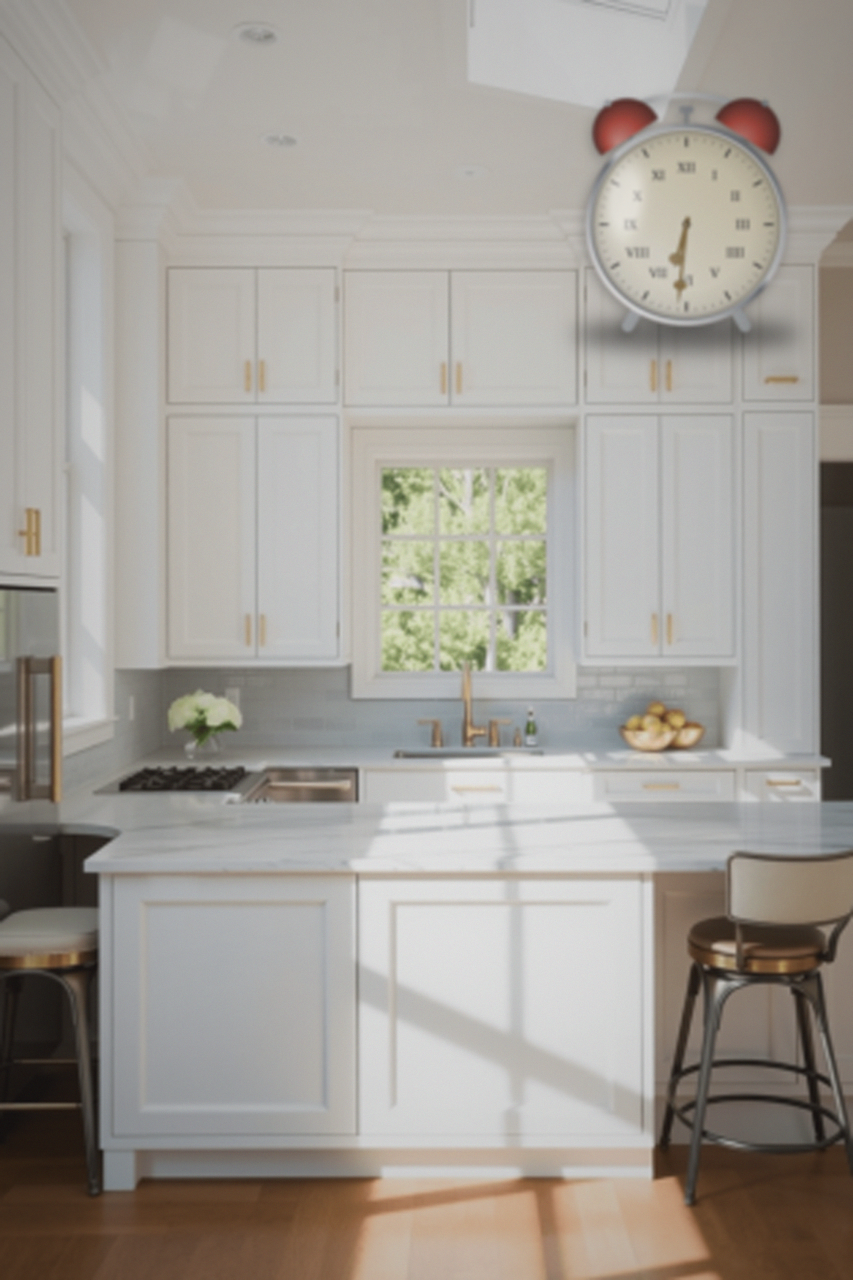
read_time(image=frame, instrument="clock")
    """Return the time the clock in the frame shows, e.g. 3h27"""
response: 6h31
